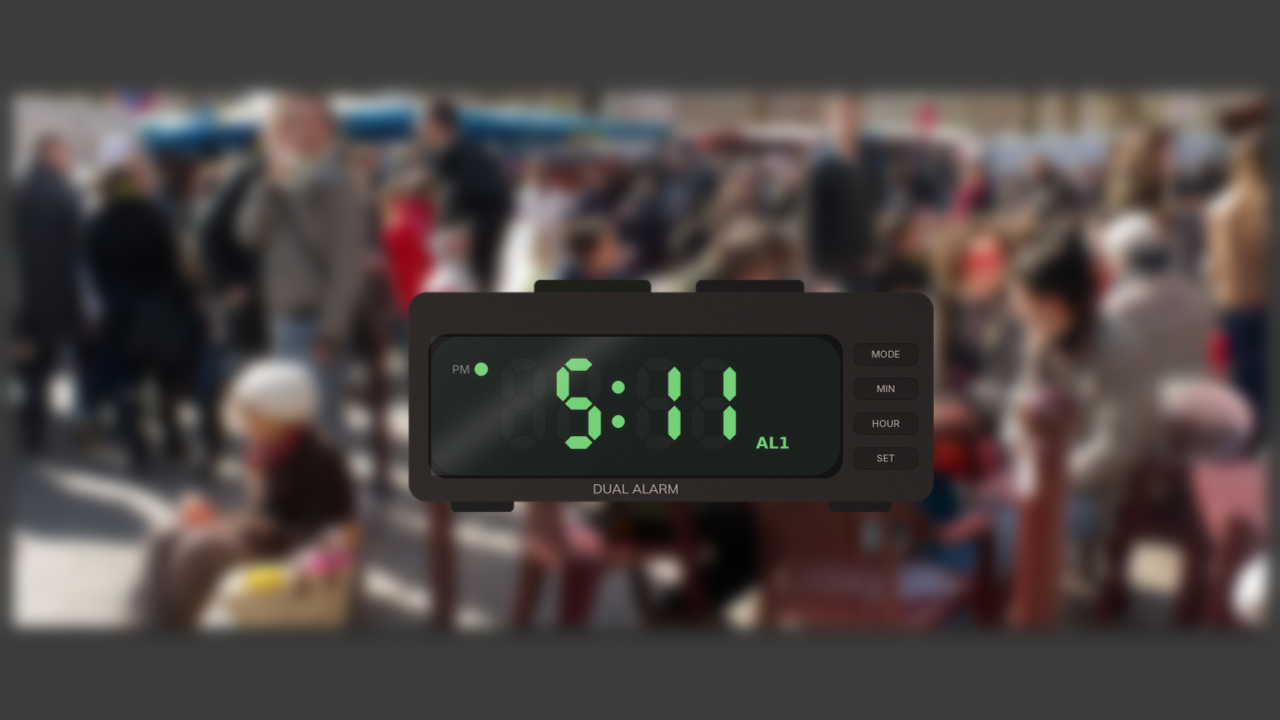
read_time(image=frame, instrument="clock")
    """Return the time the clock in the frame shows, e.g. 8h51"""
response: 5h11
